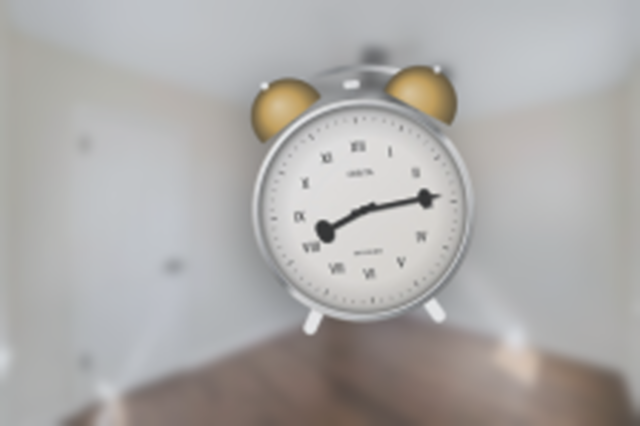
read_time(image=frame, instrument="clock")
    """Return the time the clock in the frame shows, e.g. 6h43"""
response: 8h14
